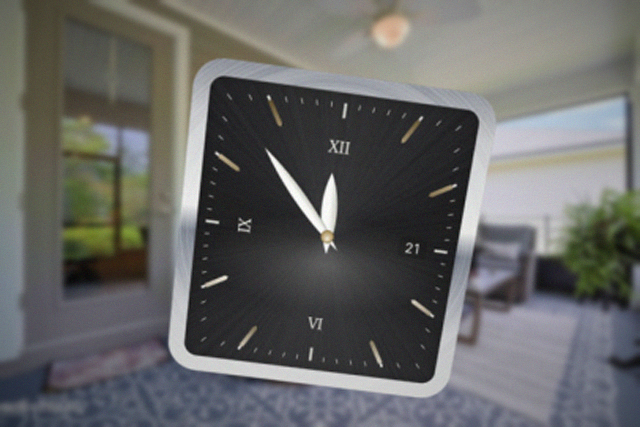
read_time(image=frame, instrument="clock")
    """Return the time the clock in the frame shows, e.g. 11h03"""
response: 11h53
